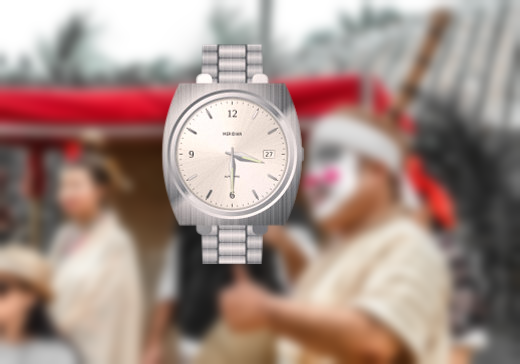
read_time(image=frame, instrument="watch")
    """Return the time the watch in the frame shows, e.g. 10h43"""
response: 3h30
